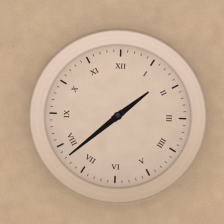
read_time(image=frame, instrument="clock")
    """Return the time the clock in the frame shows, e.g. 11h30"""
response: 1h38
